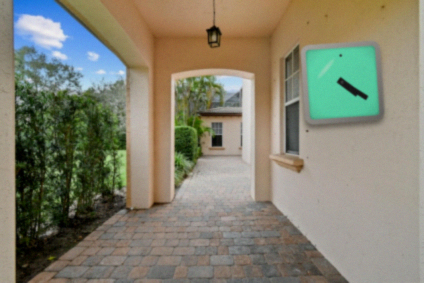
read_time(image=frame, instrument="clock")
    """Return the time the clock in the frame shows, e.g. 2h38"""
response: 4h21
